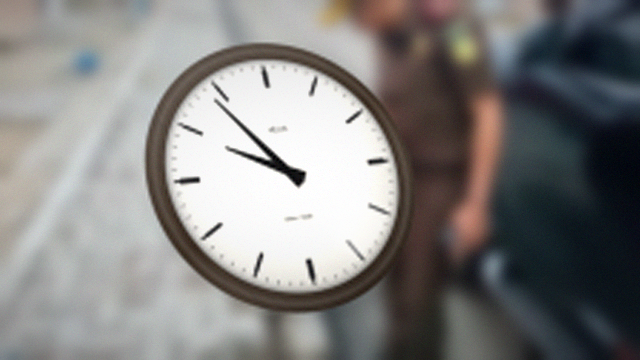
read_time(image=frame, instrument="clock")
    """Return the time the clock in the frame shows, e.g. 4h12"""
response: 9h54
